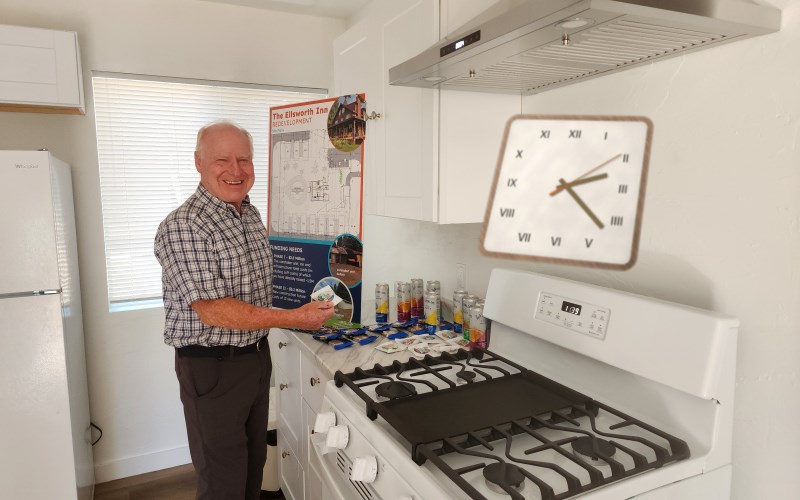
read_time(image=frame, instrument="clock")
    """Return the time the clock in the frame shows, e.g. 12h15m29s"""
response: 2h22m09s
